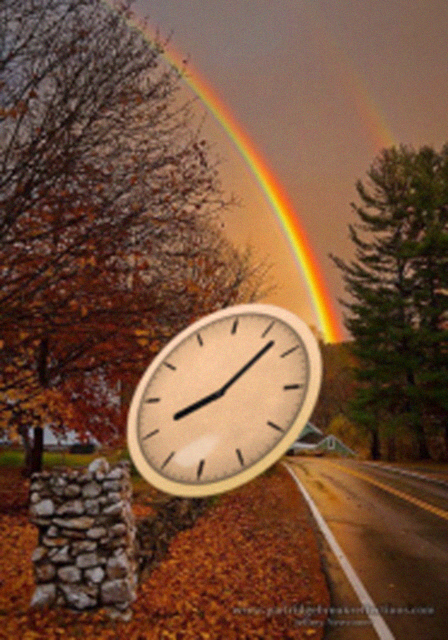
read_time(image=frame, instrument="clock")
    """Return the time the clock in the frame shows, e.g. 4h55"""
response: 8h07
